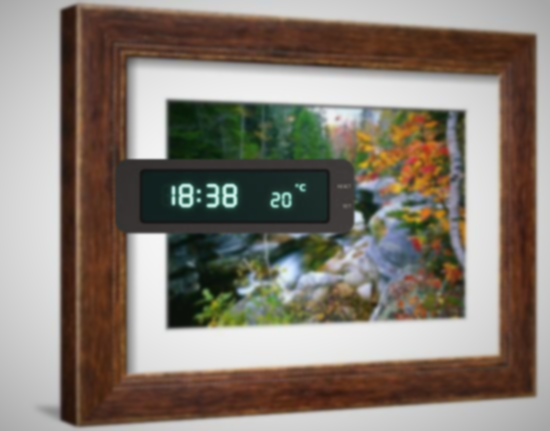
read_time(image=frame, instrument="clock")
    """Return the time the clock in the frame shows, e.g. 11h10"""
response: 18h38
